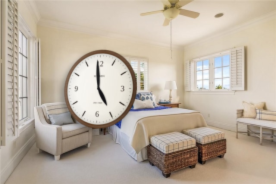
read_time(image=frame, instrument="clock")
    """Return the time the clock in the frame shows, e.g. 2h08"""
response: 4h59
